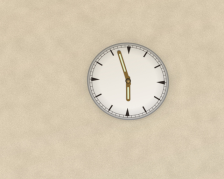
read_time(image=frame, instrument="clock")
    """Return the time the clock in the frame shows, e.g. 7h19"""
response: 5h57
